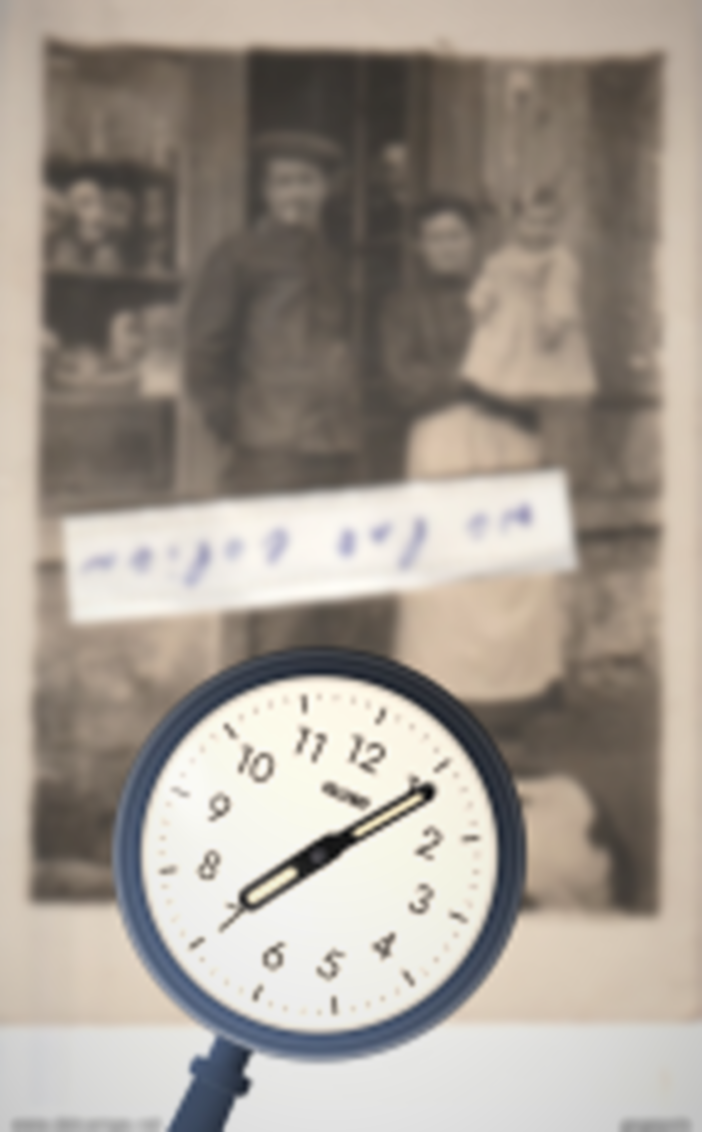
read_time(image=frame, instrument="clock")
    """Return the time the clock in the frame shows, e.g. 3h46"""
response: 7h06
